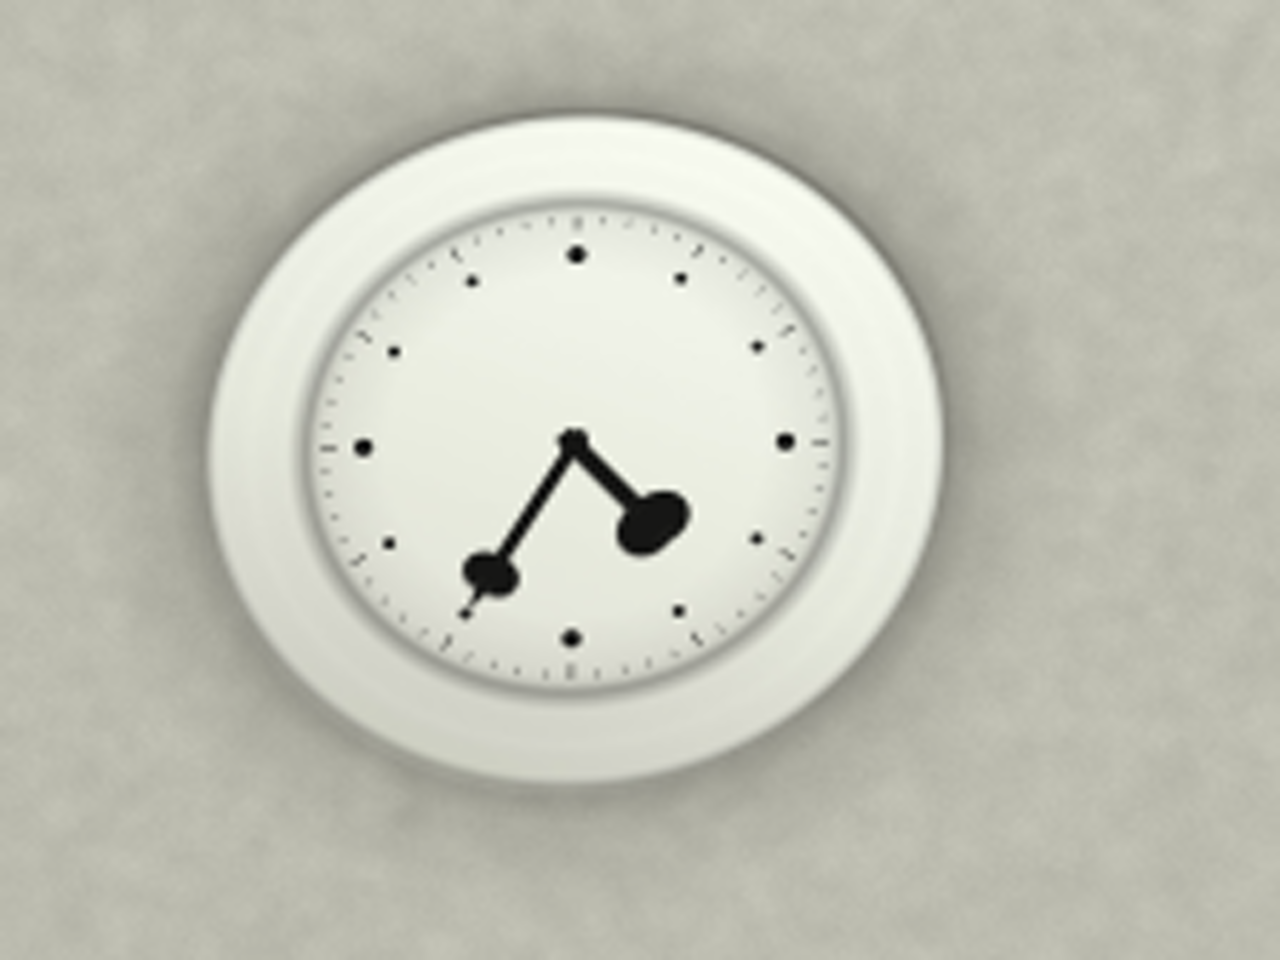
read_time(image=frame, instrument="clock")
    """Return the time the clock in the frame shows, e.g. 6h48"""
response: 4h35
